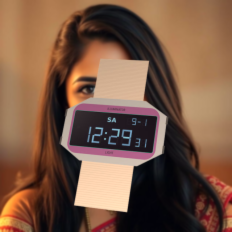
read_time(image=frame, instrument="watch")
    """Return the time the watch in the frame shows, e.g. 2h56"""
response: 12h29
